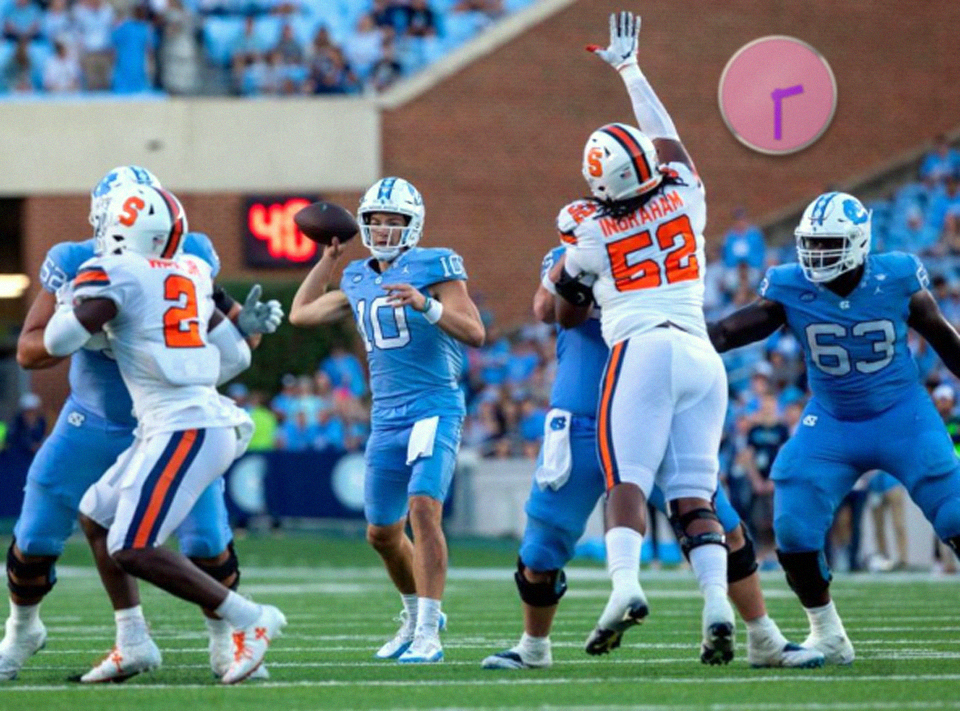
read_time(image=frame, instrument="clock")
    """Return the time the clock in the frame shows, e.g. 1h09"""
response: 2h30
